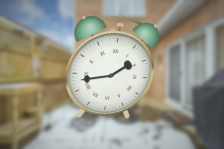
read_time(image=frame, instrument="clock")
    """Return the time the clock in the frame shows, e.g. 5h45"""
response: 1h43
